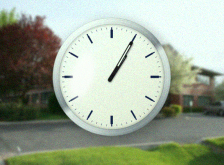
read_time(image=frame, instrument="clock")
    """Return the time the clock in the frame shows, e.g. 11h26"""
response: 1h05
